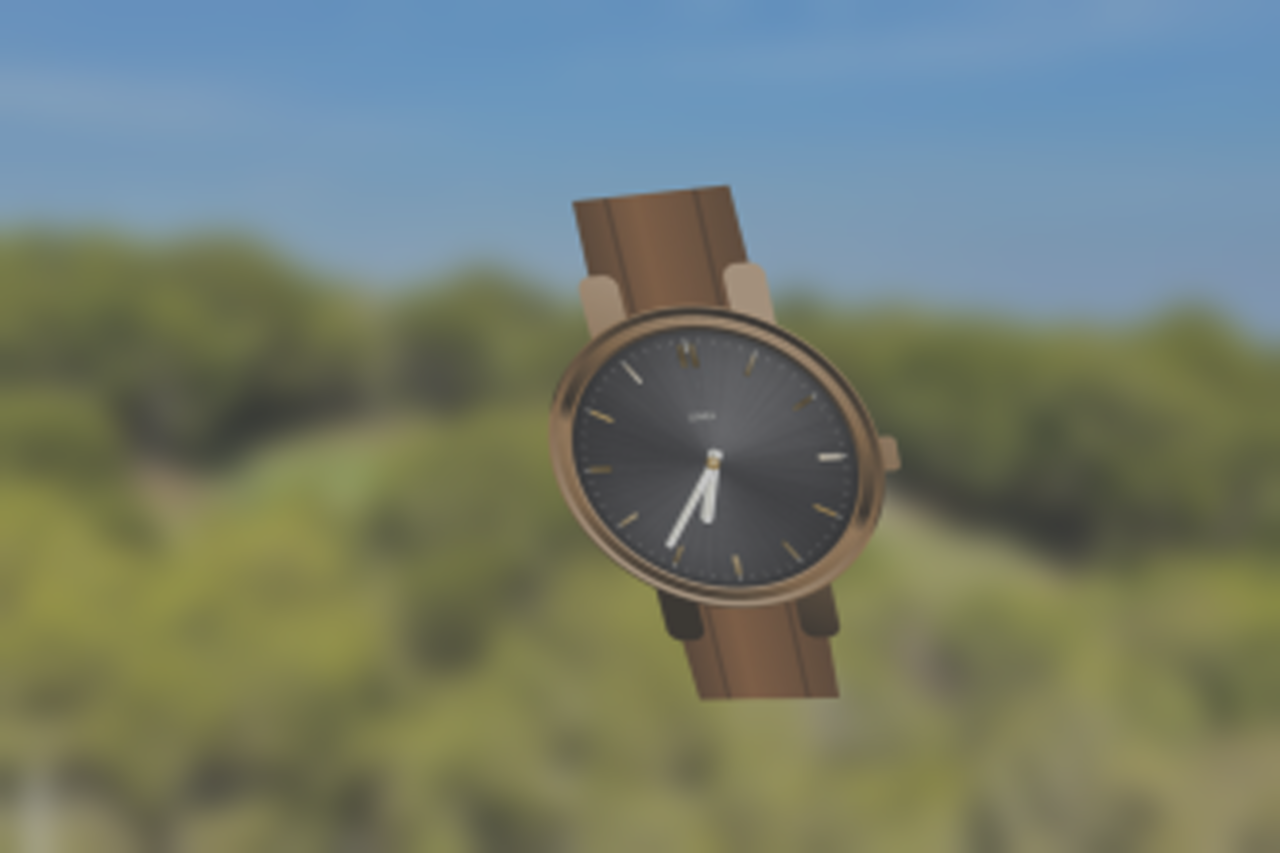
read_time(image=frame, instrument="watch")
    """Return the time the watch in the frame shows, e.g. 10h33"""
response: 6h36
